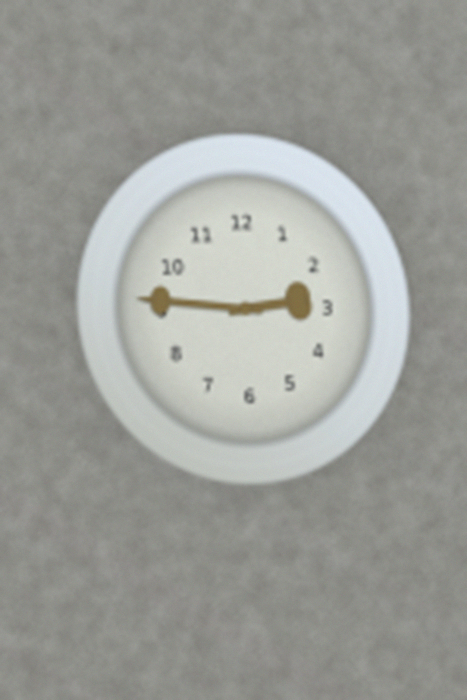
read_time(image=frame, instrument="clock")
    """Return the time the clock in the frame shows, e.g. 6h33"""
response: 2h46
